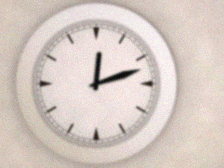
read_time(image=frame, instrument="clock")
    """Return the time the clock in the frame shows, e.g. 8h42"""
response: 12h12
